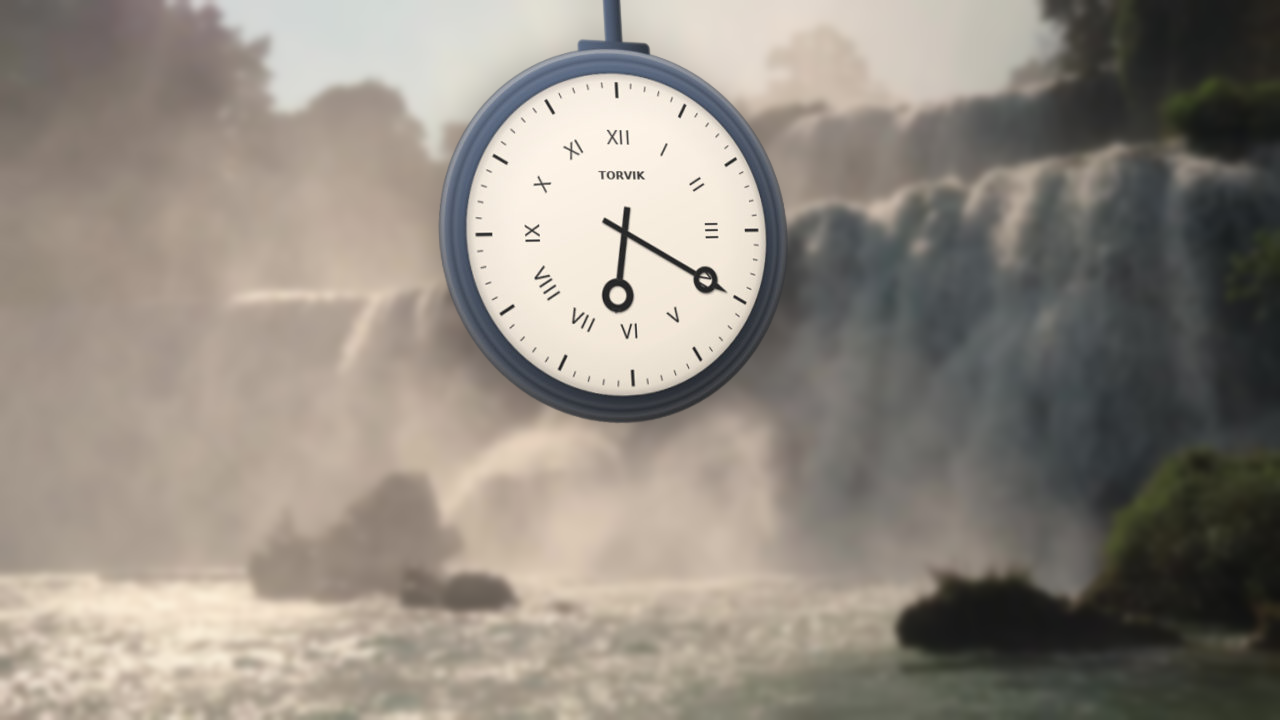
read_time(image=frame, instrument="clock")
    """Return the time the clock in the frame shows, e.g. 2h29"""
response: 6h20
